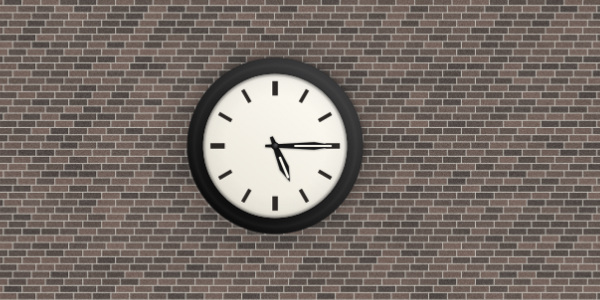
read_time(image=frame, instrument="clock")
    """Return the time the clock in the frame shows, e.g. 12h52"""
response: 5h15
